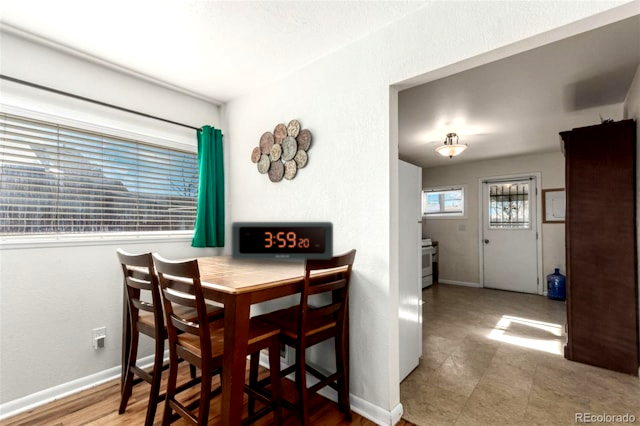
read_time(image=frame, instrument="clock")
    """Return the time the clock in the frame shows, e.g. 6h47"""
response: 3h59
